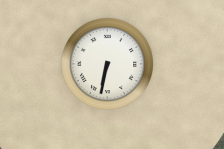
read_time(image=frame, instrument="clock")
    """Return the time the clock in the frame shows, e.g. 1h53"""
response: 6h32
